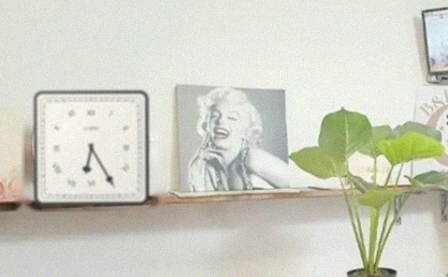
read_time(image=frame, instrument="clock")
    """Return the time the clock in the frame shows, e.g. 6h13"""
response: 6h25
